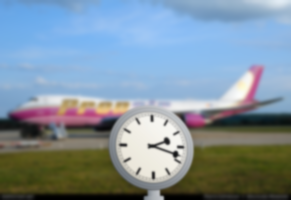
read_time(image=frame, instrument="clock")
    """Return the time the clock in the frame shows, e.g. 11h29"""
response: 2h18
